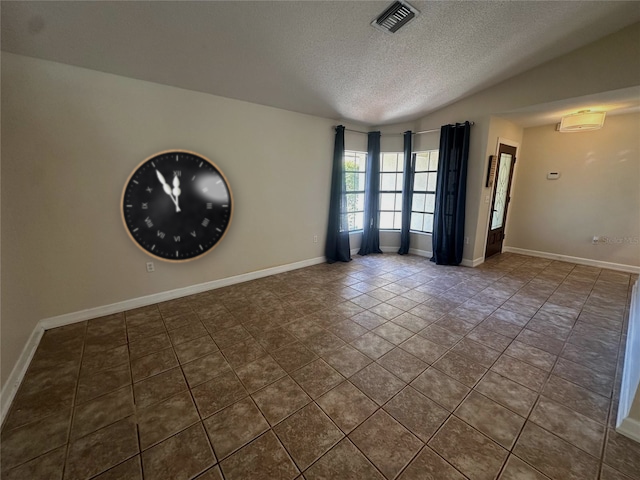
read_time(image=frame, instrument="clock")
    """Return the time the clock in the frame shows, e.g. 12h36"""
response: 11h55
